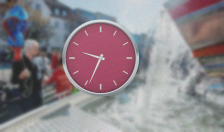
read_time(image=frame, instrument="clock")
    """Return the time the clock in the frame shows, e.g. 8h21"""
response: 9h34
